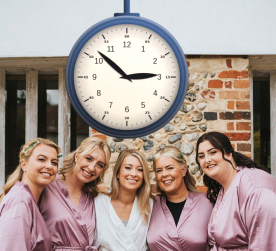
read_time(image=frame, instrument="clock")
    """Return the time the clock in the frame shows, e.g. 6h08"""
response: 2h52
